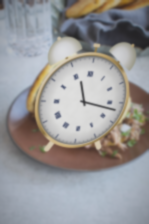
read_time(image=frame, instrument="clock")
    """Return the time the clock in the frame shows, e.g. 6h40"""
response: 11h17
